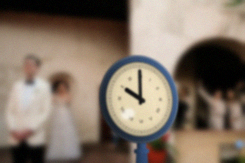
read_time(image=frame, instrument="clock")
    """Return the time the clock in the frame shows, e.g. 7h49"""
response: 10h00
